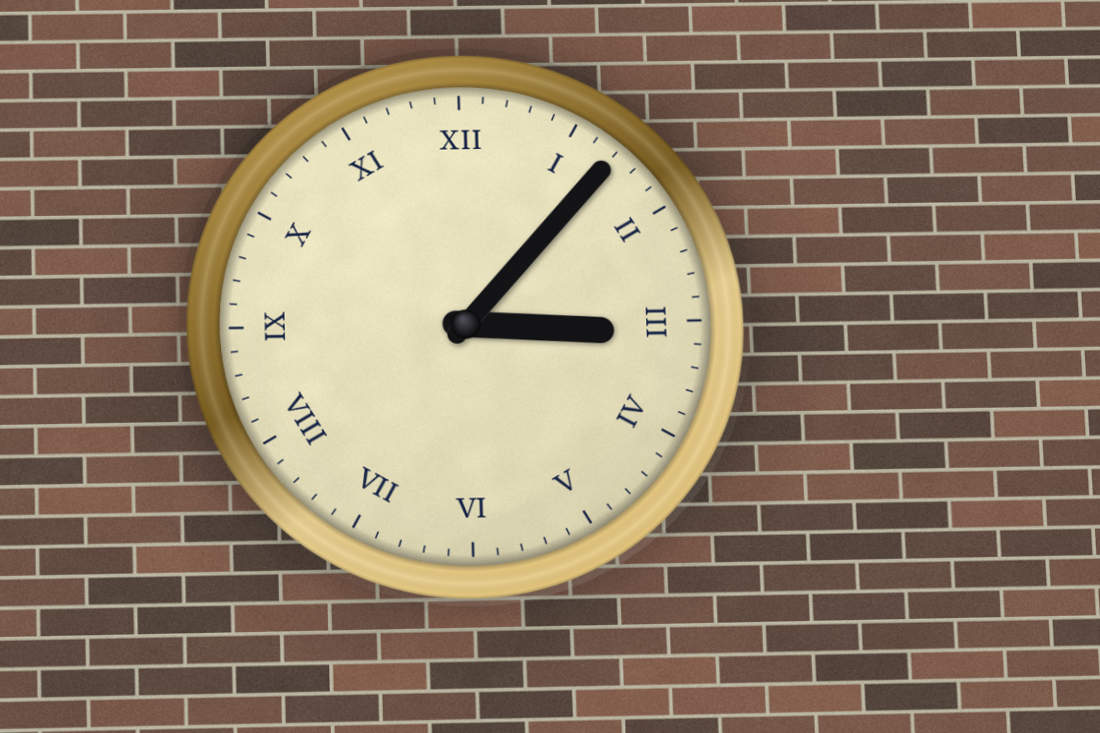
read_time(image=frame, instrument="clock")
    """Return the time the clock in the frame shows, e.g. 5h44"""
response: 3h07
